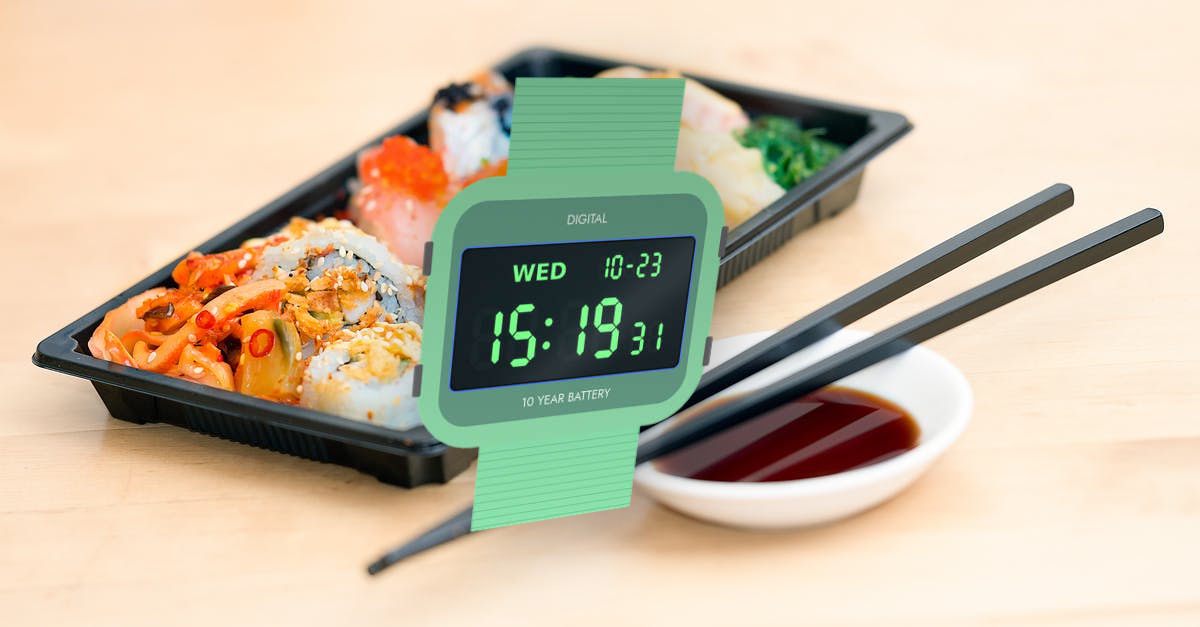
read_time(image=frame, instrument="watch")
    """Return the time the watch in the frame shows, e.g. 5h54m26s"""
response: 15h19m31s
